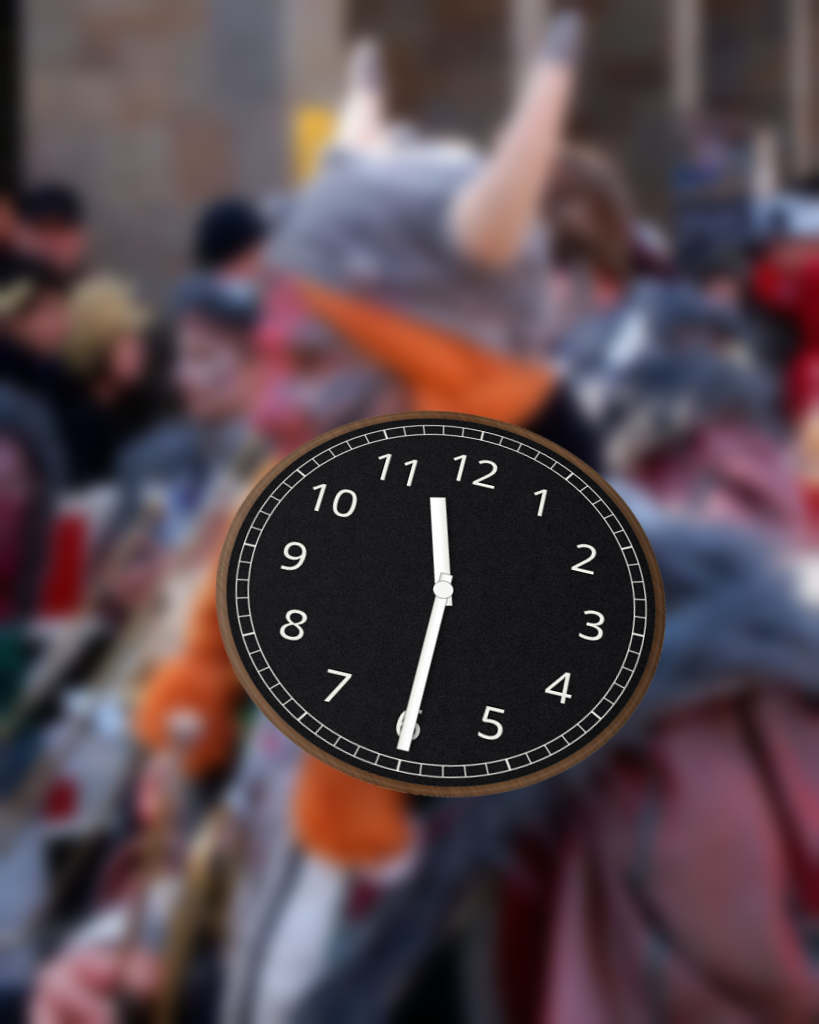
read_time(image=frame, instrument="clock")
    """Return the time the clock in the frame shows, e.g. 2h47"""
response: 11h30
